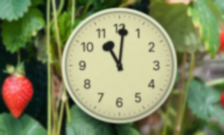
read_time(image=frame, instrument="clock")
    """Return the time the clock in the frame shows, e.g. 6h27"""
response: 11h01
